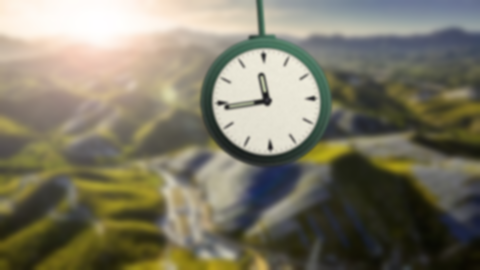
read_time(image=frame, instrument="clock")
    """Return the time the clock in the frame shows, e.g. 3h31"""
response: 11h44
